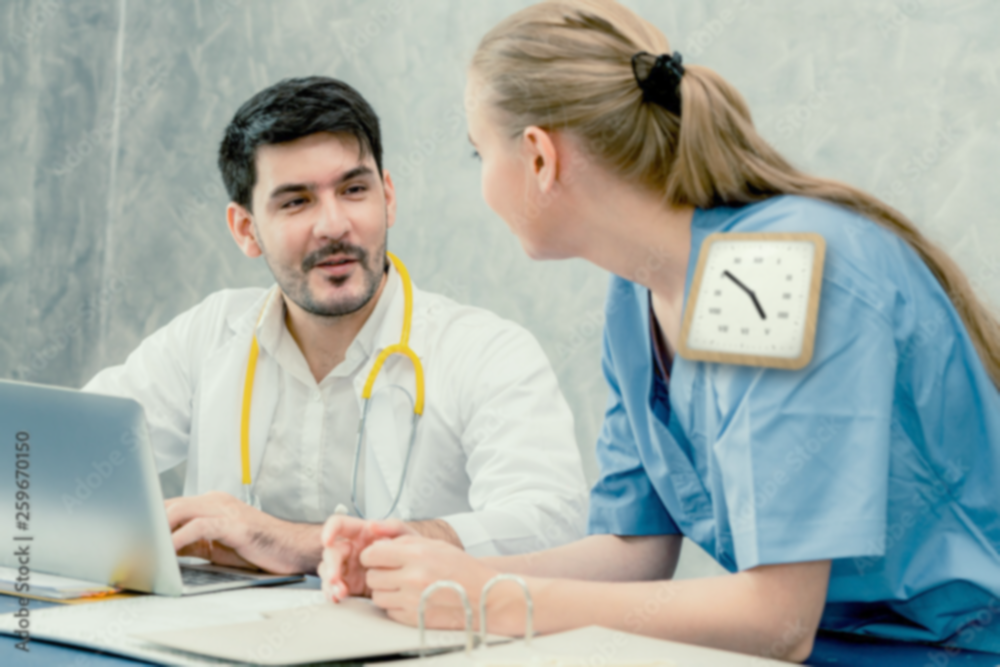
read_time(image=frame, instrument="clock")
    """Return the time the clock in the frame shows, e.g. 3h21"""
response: 4h51
